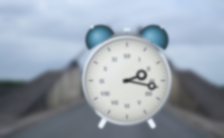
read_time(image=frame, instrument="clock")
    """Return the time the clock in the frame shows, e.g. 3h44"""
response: 2h17
